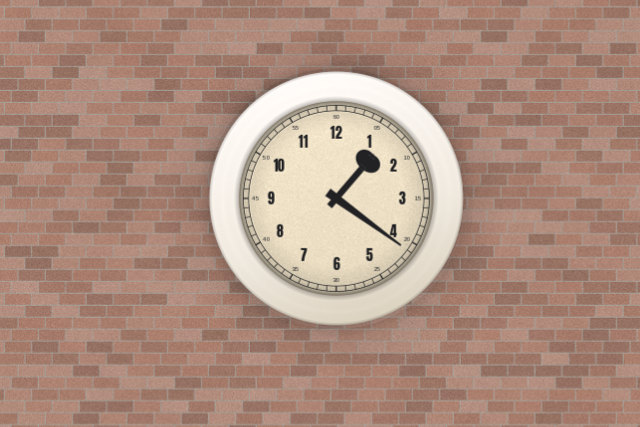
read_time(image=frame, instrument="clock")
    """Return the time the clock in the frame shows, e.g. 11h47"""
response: 1h21
